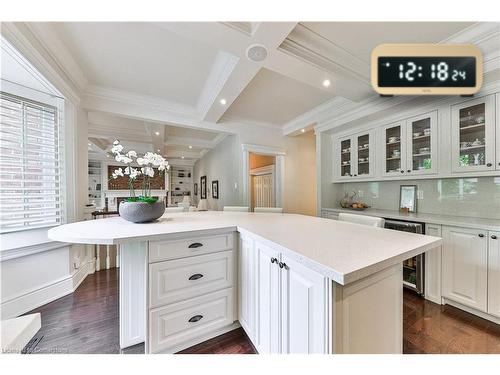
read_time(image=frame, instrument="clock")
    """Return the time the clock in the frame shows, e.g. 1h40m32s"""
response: 12h18m24s
